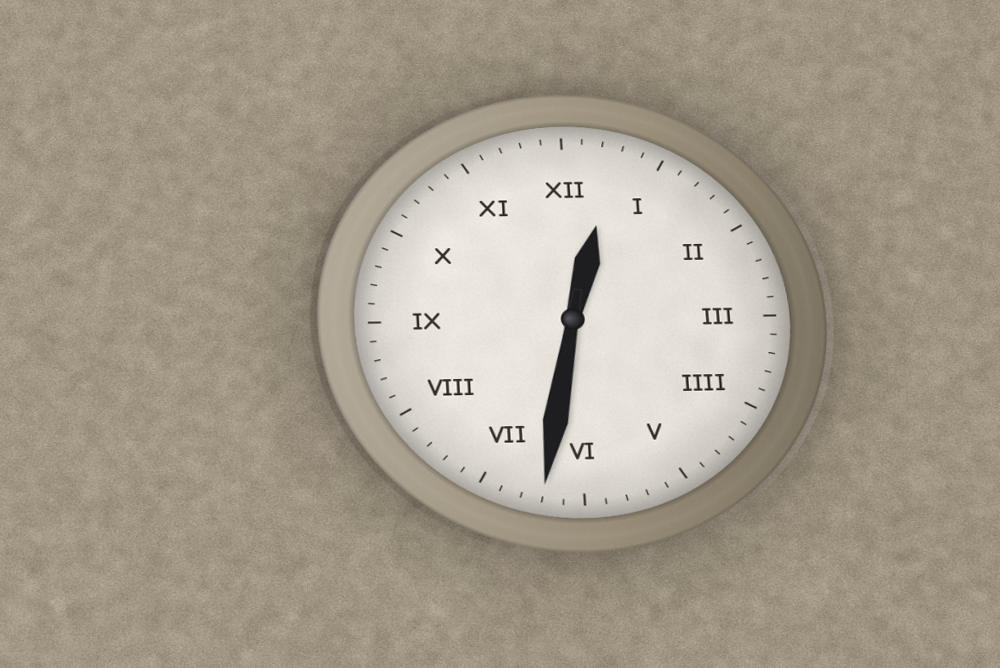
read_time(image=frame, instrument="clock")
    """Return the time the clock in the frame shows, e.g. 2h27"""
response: 12h32
